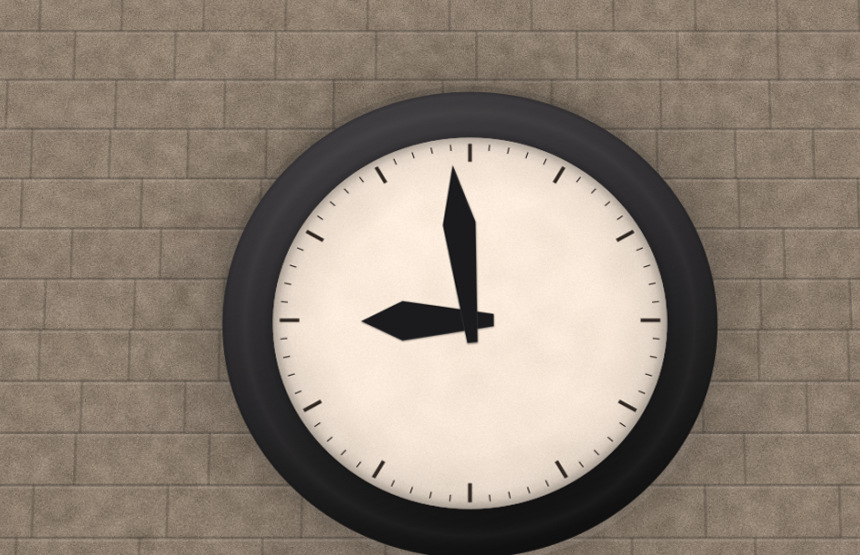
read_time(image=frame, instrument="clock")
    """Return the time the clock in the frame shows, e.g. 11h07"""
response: 8h59
